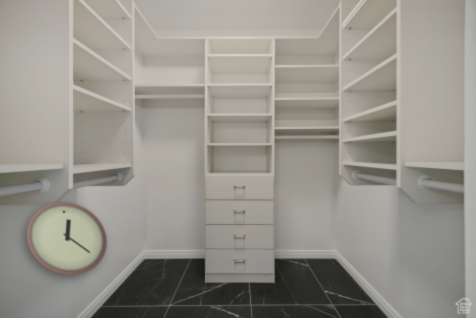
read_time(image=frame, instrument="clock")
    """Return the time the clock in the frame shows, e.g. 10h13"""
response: 12h22
